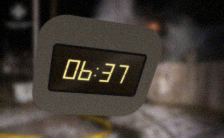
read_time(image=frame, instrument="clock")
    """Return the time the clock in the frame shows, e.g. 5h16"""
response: 6h37
